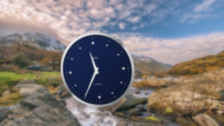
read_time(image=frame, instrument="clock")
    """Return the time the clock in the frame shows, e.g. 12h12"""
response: 11h35
